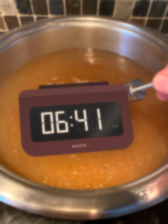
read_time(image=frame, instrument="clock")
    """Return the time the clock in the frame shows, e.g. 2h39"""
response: 6h41
